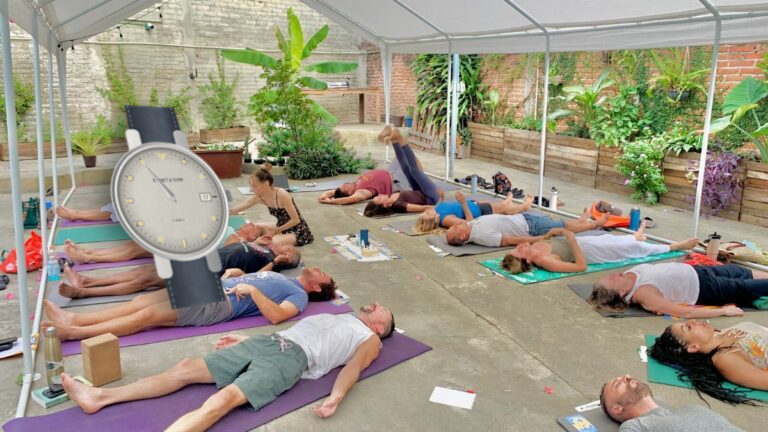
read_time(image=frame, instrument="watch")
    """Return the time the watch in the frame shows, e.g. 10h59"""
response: 10h55
